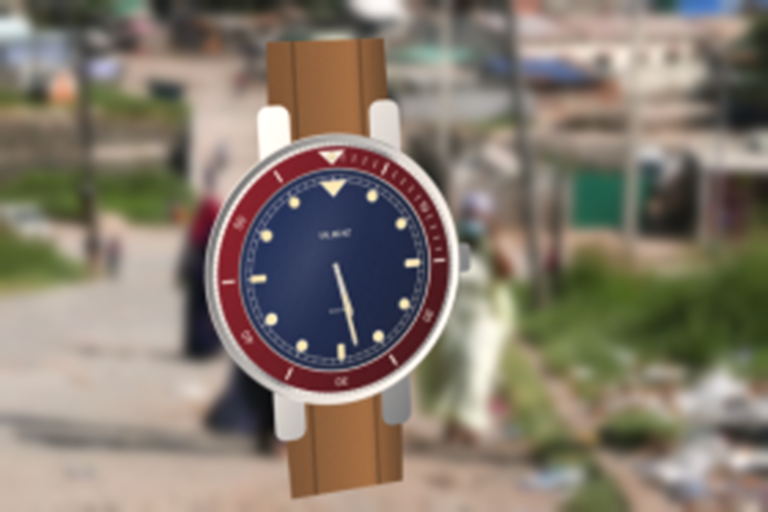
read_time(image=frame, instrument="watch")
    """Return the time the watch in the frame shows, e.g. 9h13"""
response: 5h28
